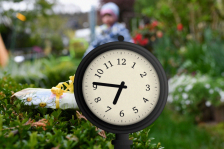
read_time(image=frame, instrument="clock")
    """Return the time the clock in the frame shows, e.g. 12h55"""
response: 6h46
